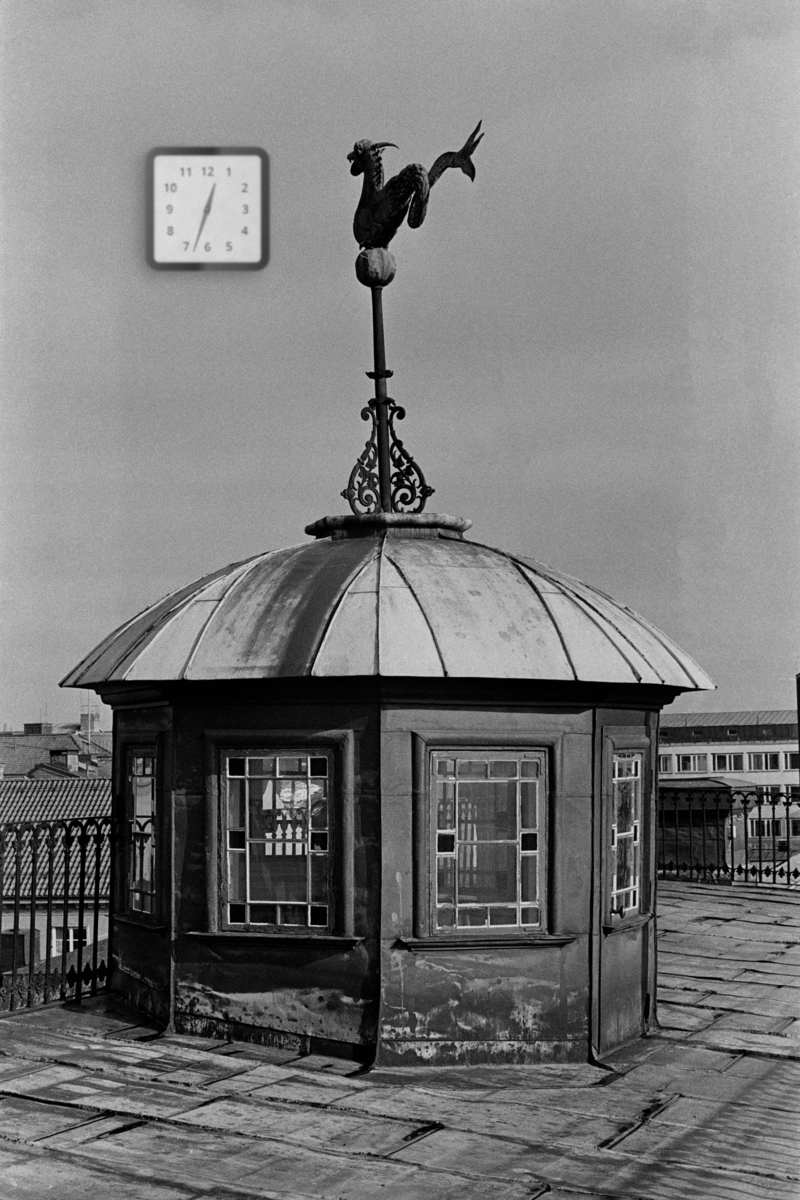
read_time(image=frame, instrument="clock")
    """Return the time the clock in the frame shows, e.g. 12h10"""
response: 12h33
